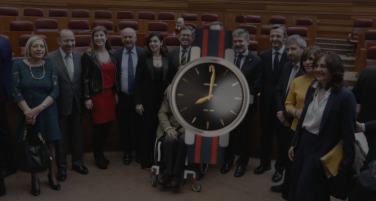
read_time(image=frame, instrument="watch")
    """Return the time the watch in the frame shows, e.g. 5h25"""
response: 8h01
